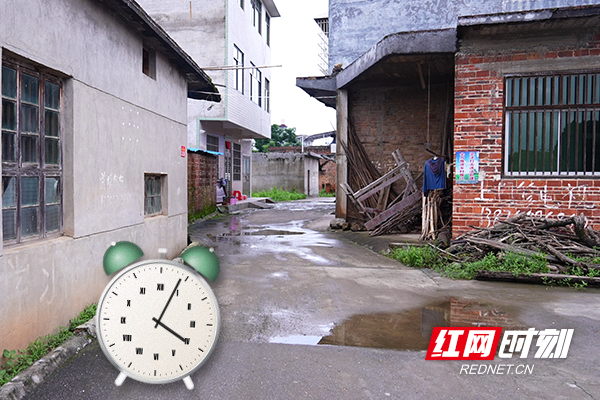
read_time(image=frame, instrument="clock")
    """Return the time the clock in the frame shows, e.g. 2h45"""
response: 4h04
